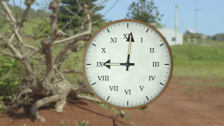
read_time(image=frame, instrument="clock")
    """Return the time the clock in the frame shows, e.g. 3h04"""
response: 9h01
